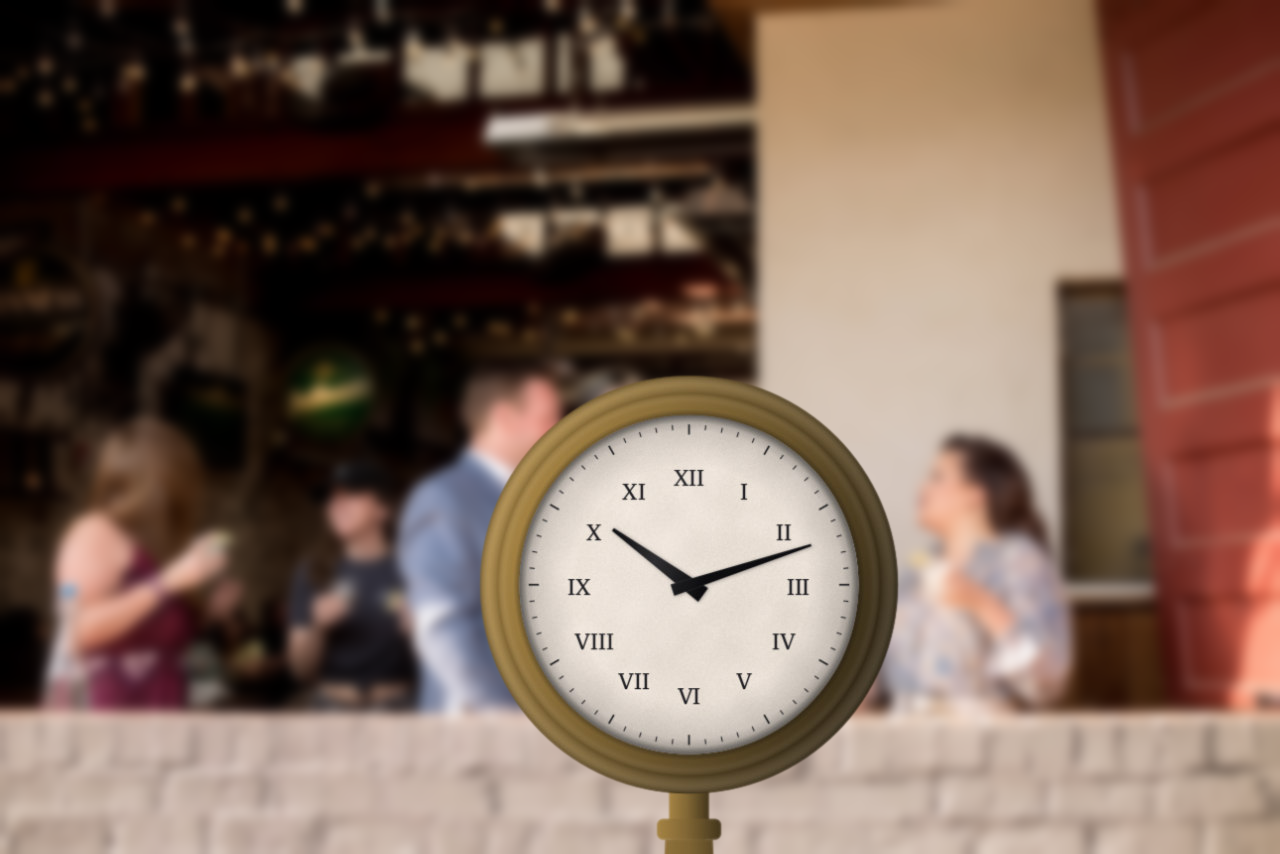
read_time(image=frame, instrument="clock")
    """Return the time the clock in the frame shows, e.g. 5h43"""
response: 10h12
